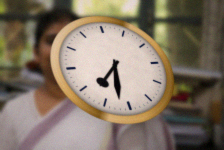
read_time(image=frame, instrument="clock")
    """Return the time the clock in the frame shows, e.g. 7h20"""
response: 7h32
